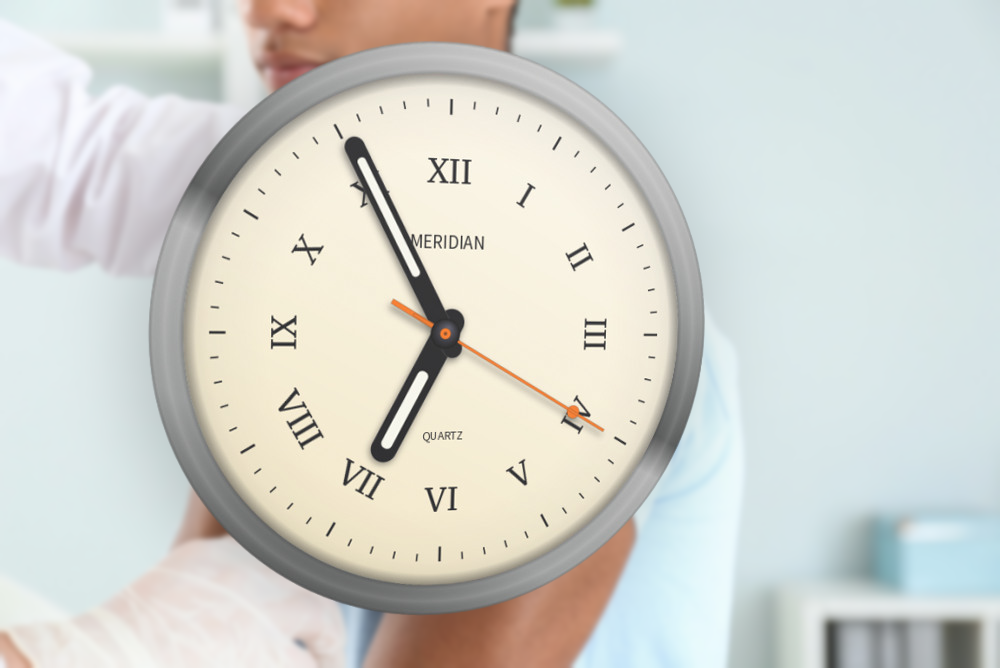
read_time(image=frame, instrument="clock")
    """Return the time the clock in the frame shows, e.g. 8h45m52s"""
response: 6h55m20s
